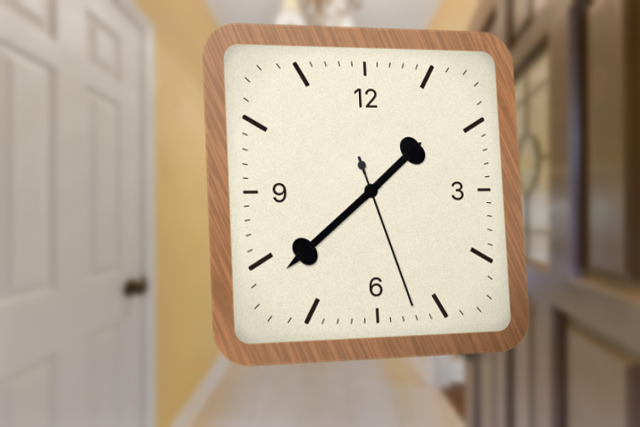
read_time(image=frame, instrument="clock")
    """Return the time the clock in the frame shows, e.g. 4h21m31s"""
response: 1h38m27s
